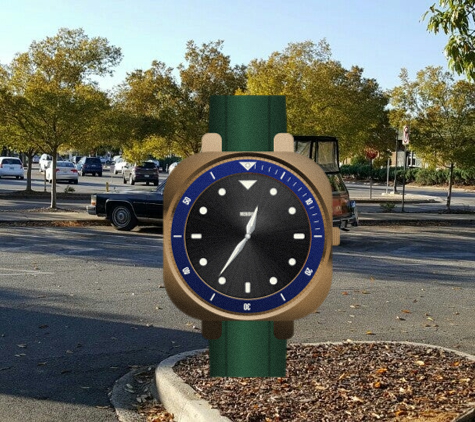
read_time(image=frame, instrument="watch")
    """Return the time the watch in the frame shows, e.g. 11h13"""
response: 12h36
